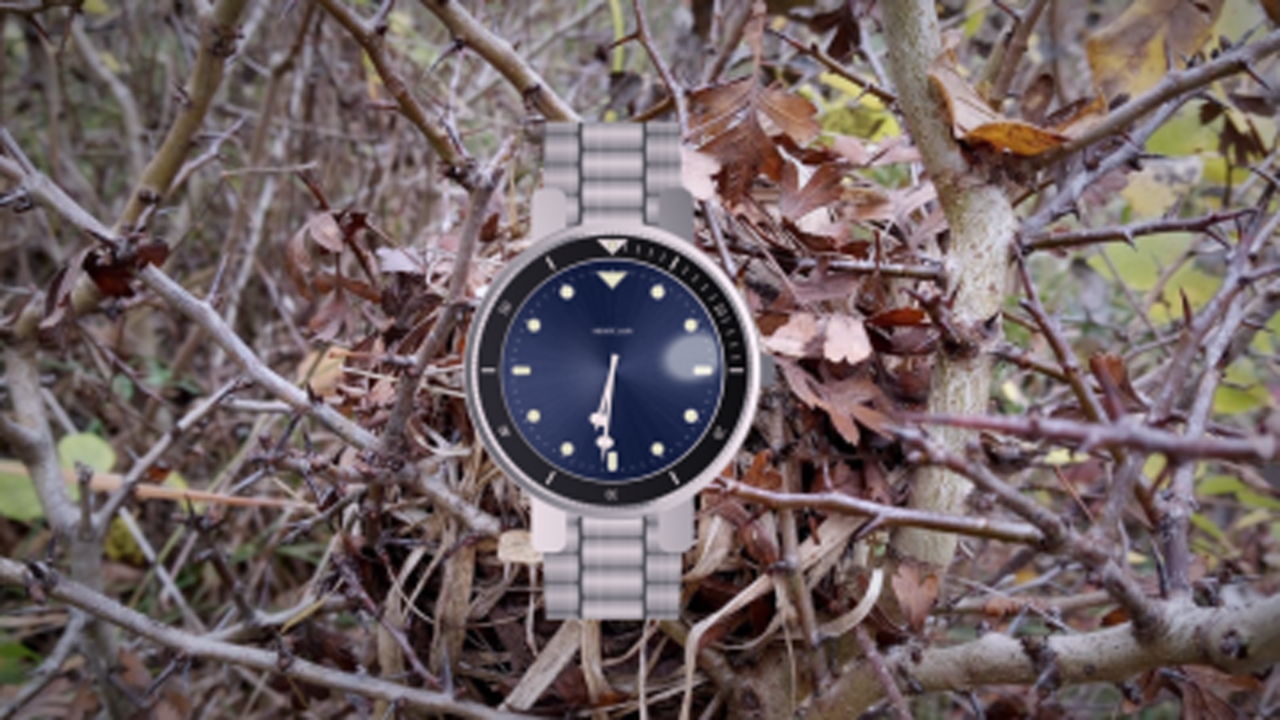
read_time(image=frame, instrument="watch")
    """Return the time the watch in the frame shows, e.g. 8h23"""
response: 6h31
